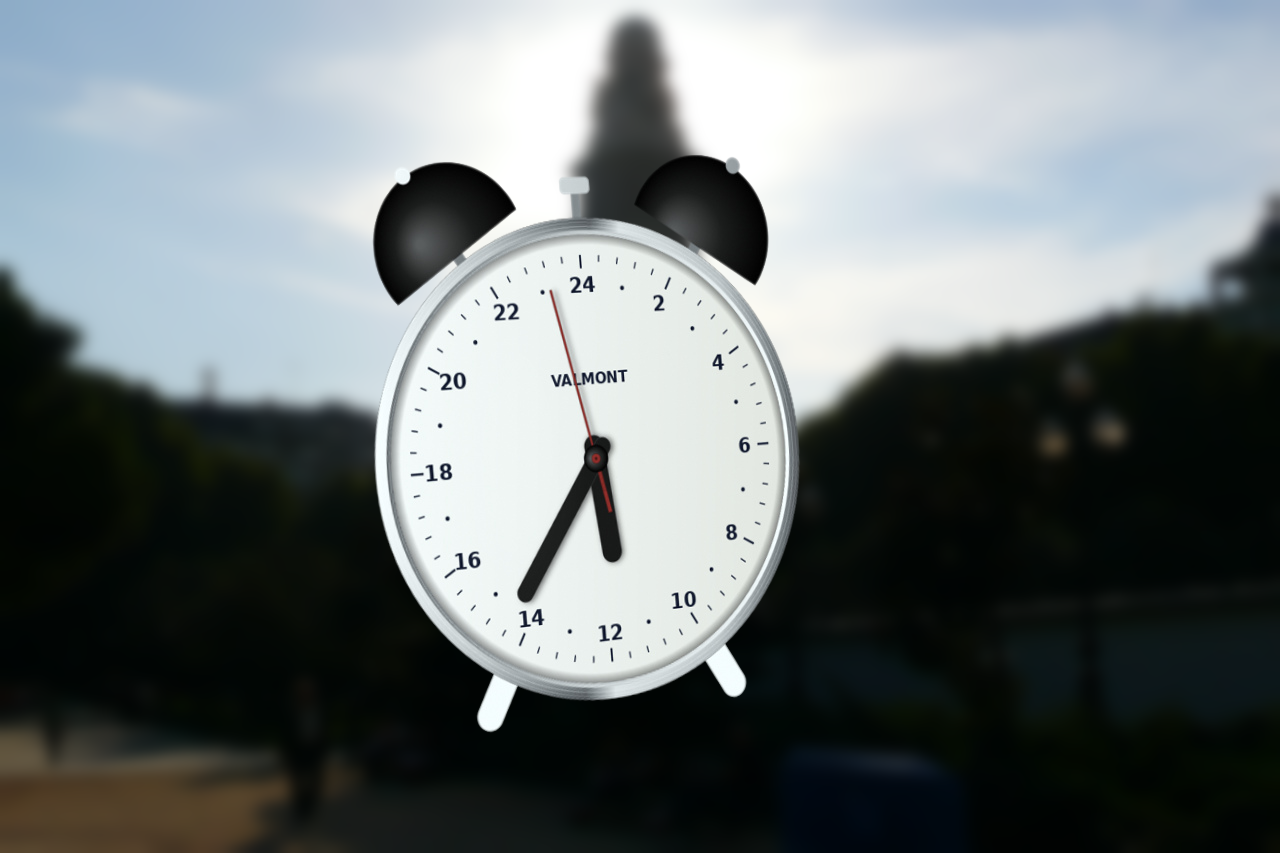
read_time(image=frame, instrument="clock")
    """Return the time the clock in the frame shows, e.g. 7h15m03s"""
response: 11h35m58s
